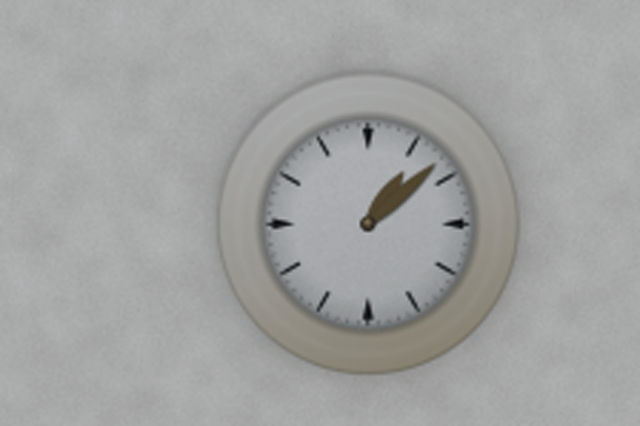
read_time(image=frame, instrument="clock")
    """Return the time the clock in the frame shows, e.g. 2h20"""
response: 1h08
